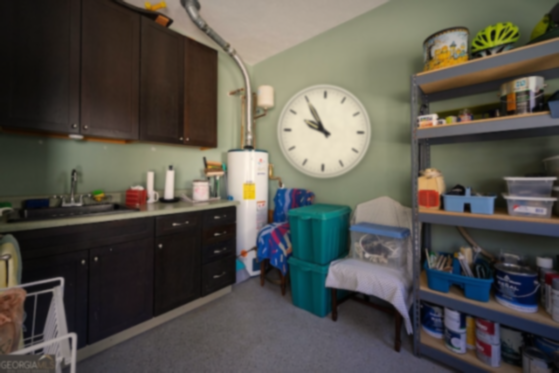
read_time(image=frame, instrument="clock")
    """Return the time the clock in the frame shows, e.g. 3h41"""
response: 9h55
